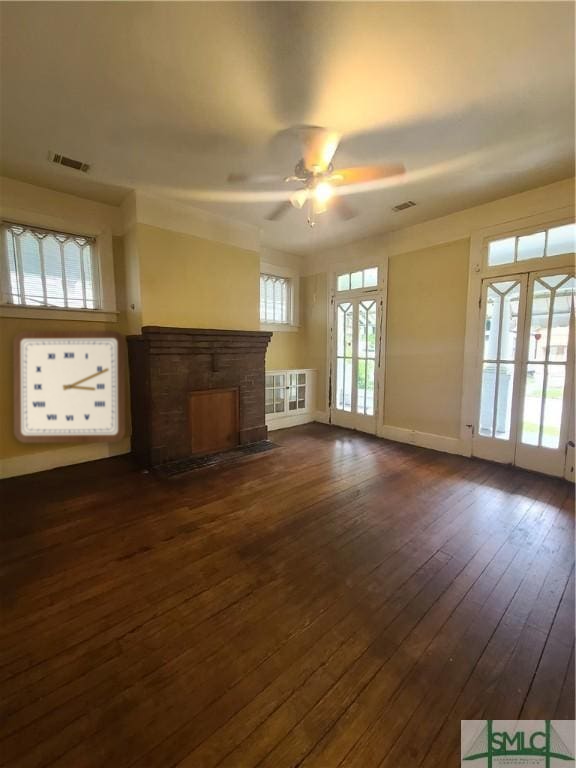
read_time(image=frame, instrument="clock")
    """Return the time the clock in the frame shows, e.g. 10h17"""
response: 3h11
